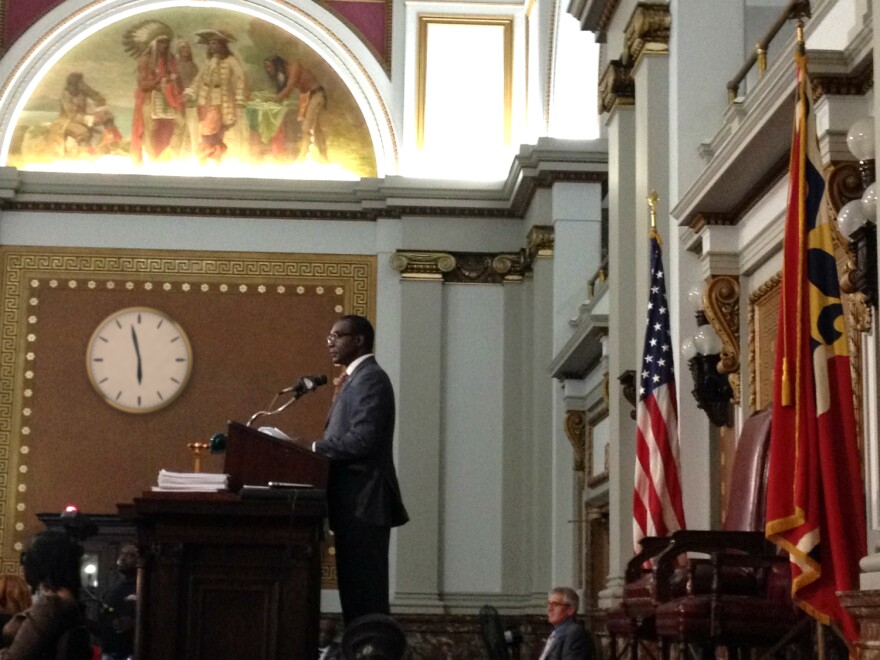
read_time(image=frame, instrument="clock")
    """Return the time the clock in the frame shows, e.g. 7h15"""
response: 5h58
